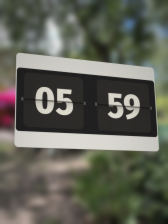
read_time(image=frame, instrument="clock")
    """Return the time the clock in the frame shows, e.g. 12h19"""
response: 5h59
